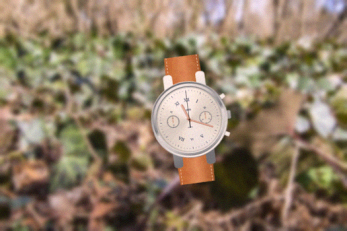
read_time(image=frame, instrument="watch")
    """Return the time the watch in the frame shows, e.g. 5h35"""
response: 11h19
